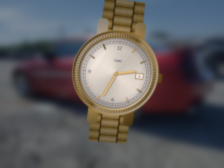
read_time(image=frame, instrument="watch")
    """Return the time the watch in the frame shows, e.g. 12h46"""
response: 2h34
